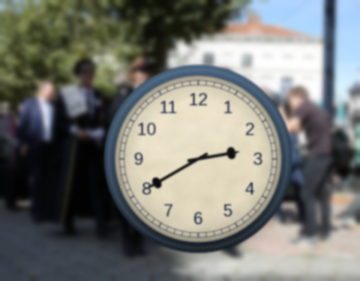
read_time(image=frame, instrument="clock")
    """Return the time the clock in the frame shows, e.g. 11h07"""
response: 2h40
